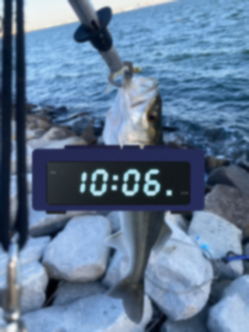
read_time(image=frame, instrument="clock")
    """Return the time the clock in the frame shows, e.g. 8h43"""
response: 10h06
